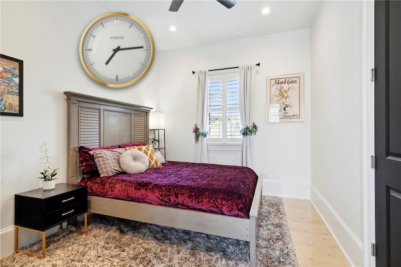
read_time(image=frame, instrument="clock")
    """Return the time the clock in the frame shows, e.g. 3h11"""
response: 7h14
